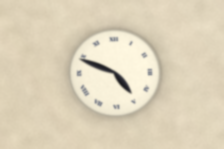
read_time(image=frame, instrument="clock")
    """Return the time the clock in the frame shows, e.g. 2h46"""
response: 4h49
